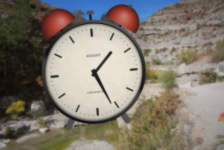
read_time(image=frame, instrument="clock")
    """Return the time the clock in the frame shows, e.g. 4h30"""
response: 1h26
